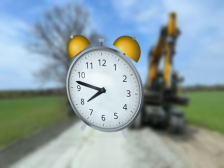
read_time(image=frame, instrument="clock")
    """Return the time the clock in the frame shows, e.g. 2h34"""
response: 7h47
